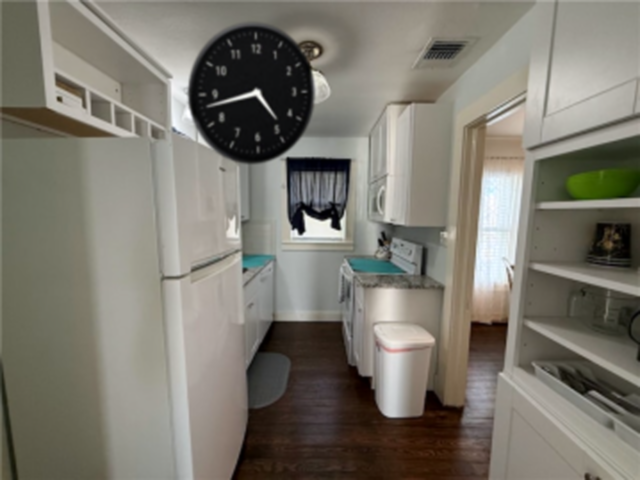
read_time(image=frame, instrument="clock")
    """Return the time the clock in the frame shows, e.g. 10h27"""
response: 4h43
